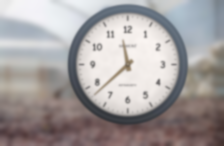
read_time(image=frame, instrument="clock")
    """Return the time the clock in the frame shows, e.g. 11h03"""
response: 11h38
